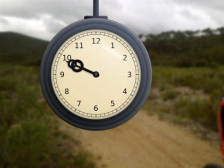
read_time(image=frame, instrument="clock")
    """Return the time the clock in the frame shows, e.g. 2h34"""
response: 9h49
